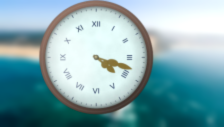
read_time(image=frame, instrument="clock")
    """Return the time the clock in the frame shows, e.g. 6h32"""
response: 4h18
